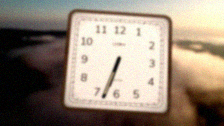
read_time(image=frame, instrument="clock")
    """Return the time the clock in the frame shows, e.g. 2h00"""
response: 6h33
